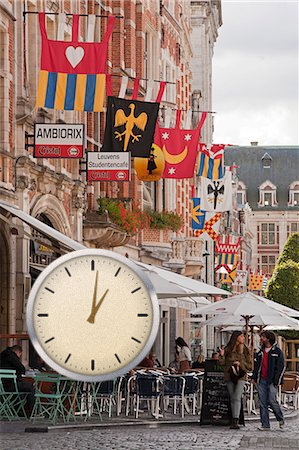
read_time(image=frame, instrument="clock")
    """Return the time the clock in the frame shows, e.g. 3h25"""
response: 1h01
